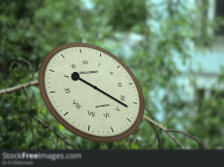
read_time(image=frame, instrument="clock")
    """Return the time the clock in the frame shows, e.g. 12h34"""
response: 10h22
